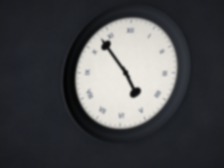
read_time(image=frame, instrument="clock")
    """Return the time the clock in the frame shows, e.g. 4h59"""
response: 4h53
